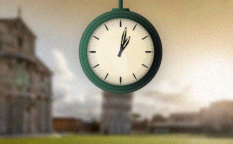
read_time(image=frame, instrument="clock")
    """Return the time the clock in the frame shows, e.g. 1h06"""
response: 1h02
